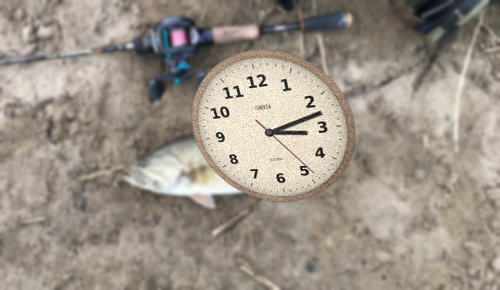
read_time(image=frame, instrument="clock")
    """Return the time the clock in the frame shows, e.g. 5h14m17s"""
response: 3h12m24s
